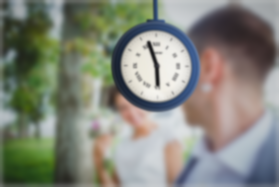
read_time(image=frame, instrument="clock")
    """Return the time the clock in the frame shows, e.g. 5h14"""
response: 5h57
